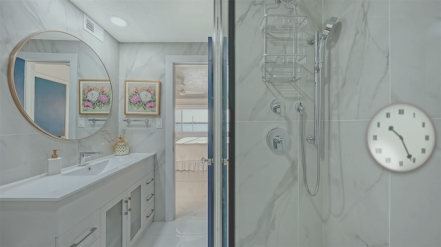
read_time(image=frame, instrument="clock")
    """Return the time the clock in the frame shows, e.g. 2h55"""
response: 10h26
